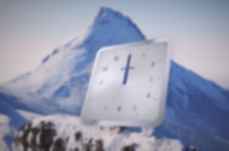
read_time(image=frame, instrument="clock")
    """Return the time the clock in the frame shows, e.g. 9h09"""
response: 12h00
